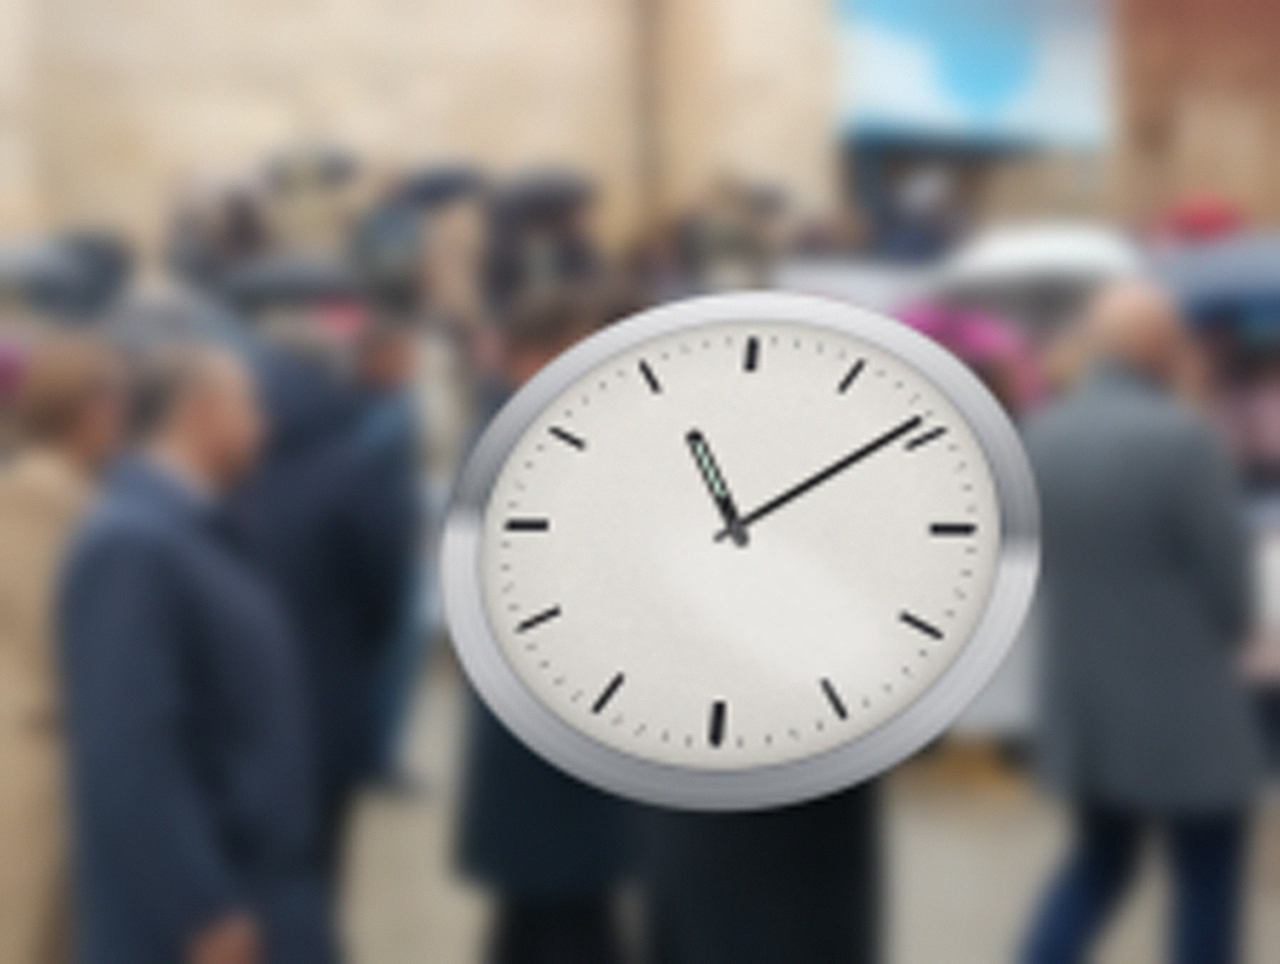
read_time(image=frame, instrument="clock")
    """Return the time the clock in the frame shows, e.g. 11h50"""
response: 11h09
